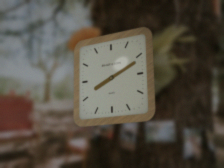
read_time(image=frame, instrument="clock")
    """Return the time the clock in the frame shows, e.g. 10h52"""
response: 8h11
